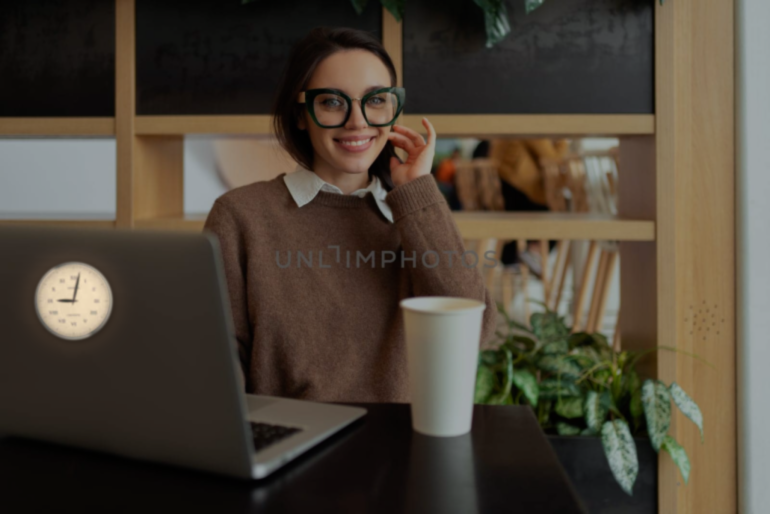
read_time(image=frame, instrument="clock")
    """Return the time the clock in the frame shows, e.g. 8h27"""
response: 9h02
